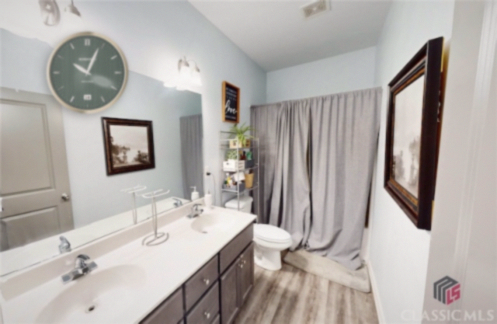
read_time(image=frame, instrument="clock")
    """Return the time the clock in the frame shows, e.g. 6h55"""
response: 10h04
